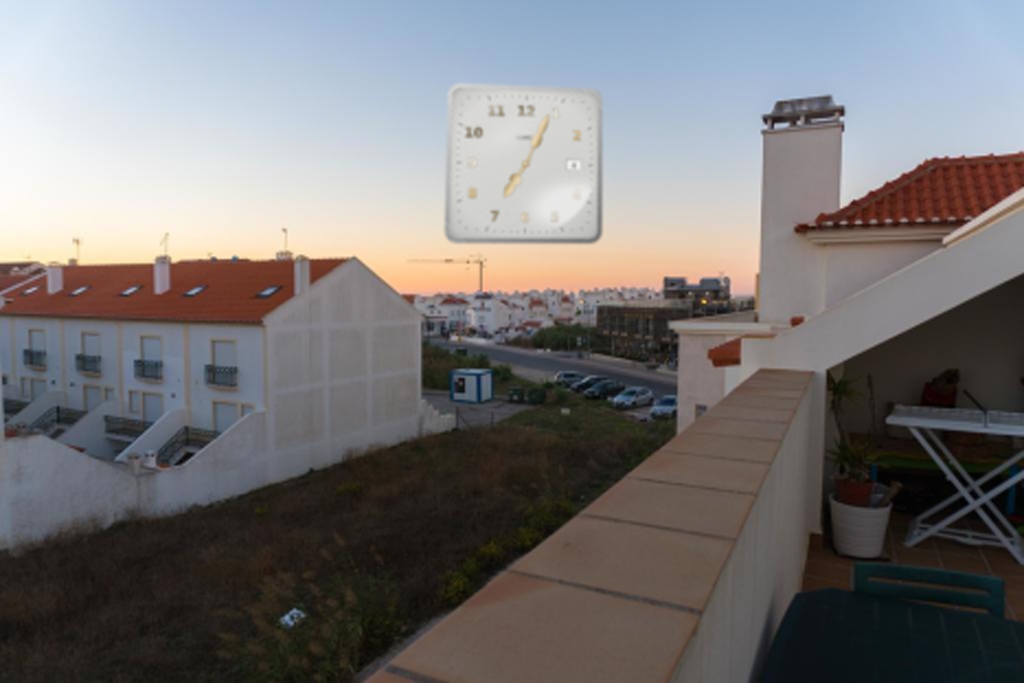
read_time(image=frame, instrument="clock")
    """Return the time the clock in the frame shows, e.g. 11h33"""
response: 7h04
